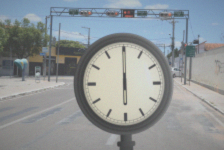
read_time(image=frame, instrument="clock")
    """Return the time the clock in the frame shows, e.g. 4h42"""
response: 6h00
